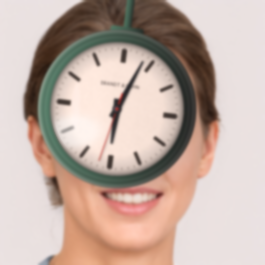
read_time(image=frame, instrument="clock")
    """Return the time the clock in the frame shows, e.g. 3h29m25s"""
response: 6h03m32s
